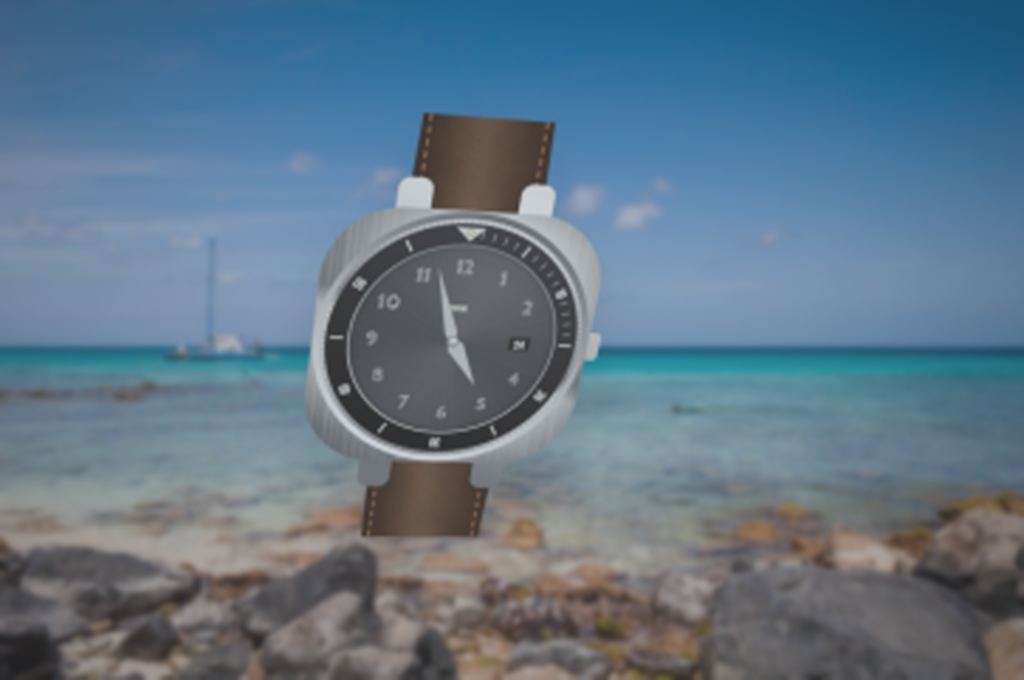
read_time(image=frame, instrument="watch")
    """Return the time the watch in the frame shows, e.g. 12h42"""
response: 4h57
